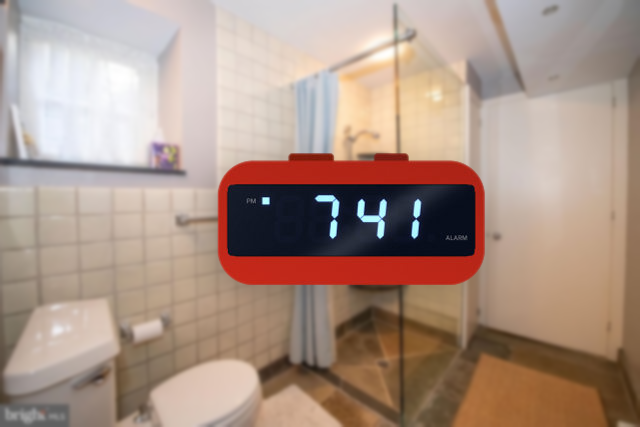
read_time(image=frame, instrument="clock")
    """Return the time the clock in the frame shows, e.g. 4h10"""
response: 7h41
